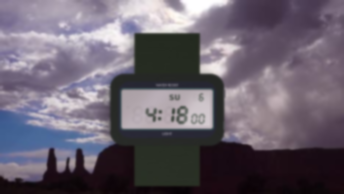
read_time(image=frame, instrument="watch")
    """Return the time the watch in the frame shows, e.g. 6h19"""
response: 4h18
